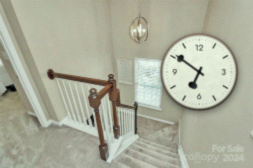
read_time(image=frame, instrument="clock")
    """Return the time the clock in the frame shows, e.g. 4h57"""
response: 6h51
